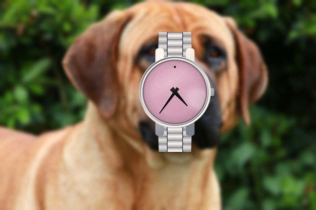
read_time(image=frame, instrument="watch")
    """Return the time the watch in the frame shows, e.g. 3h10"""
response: 4h36
